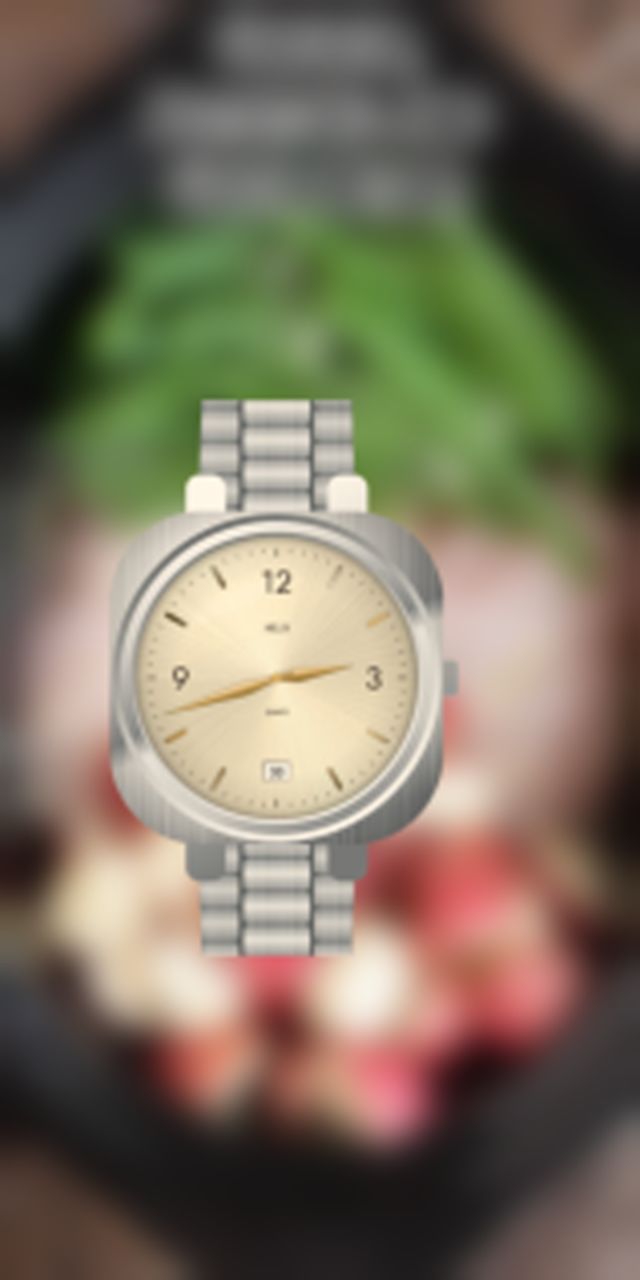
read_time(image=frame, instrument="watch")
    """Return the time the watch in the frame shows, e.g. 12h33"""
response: 2h42
